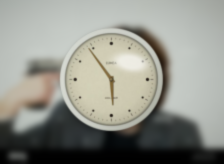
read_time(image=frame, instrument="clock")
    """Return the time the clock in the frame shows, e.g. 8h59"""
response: 5h54
